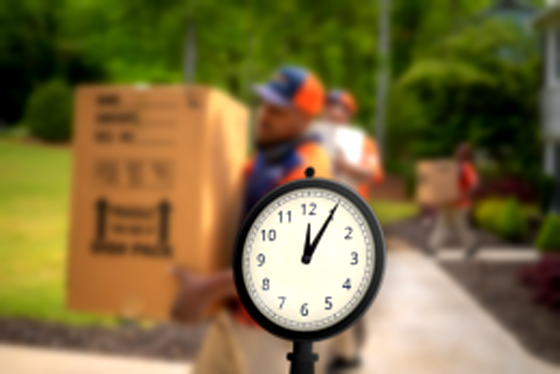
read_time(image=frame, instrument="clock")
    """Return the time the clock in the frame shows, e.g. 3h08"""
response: 12h05
